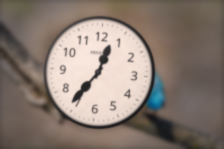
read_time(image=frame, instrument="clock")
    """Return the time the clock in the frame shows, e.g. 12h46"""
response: 12h36
